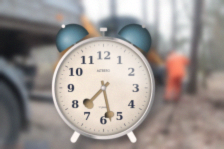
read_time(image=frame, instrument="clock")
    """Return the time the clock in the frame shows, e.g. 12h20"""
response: 7h28
